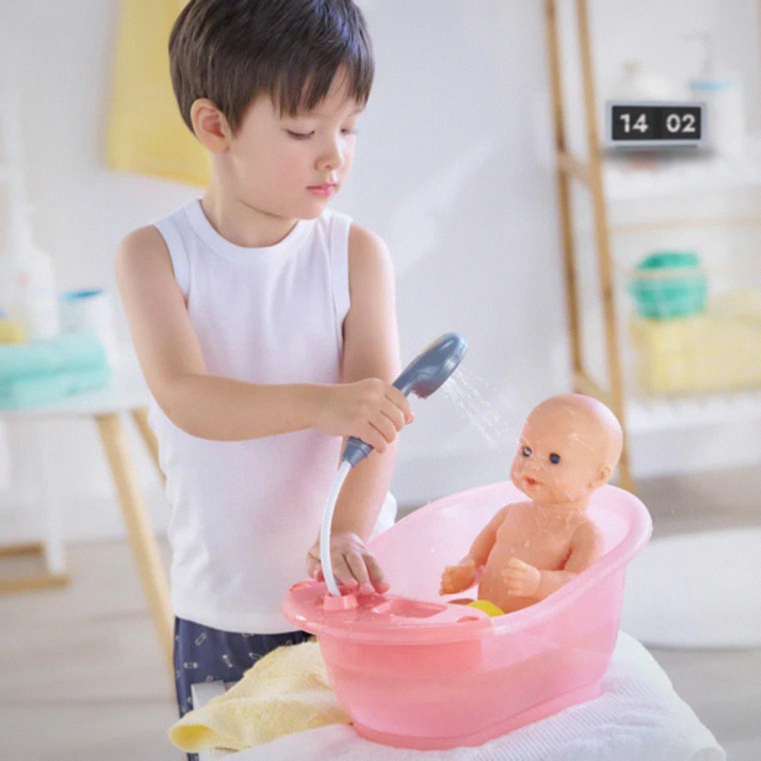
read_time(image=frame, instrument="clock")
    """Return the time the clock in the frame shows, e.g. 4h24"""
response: 14h02
